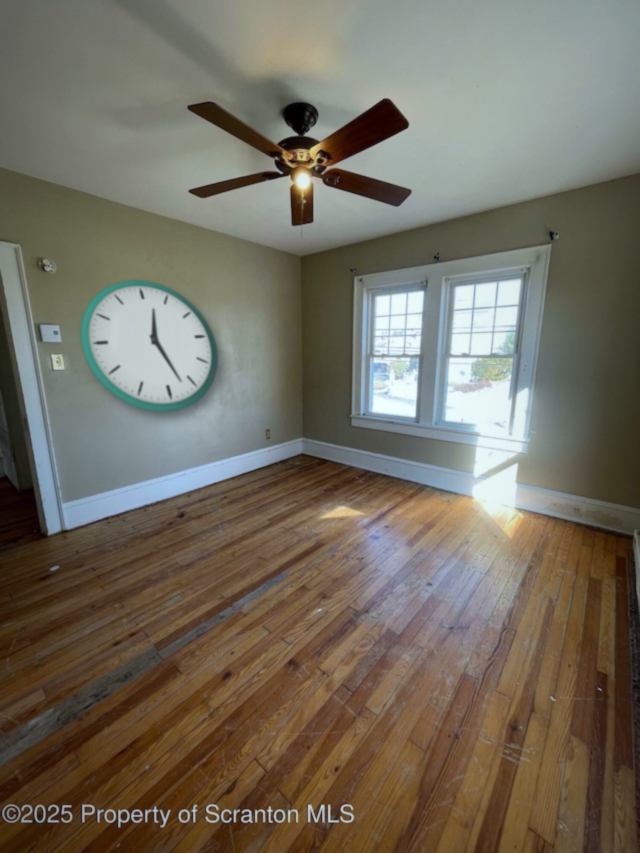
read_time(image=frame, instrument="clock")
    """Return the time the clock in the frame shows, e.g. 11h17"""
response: 12h27
